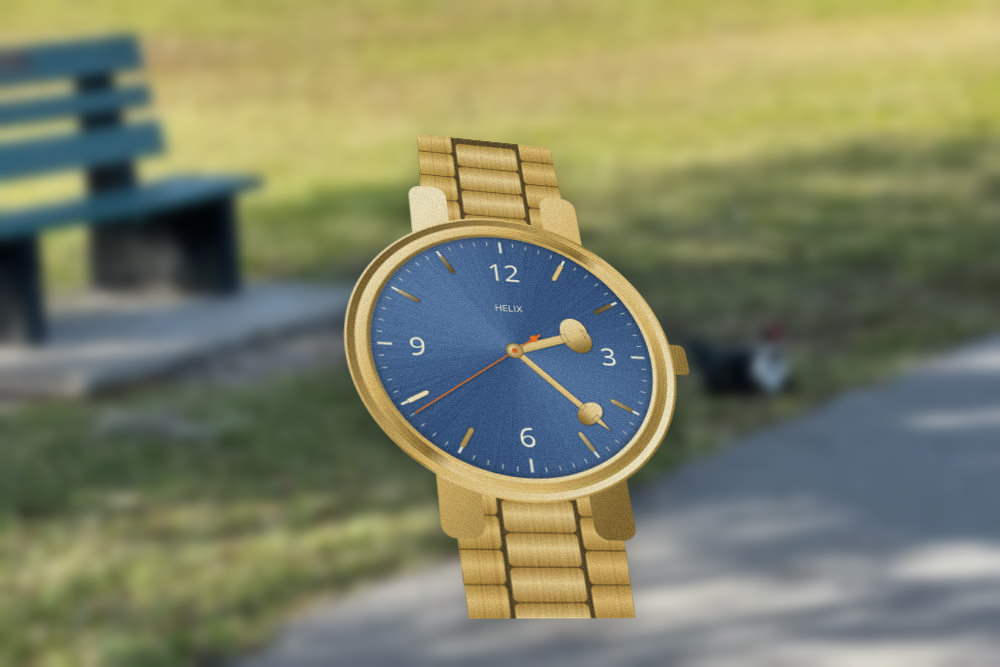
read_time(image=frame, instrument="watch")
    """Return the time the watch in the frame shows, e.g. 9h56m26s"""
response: 2h22m39s
